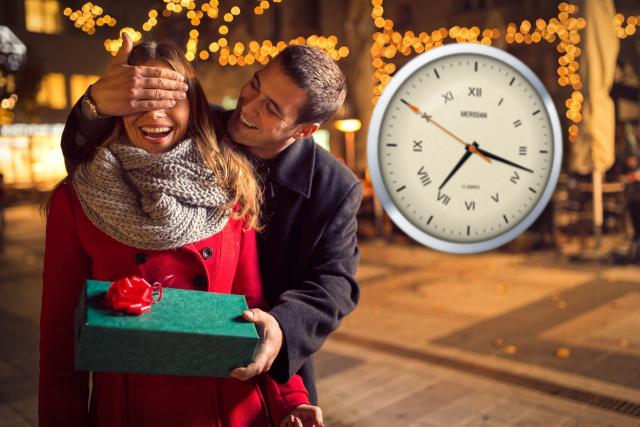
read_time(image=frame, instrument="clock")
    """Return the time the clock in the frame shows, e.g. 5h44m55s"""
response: 7h17m50s
